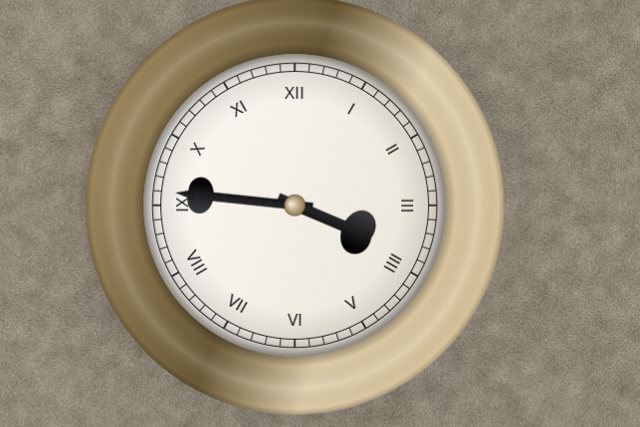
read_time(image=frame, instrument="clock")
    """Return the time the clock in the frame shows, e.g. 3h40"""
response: 3h46
